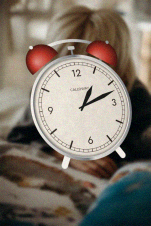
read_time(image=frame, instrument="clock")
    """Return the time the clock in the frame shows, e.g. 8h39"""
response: 1h12
